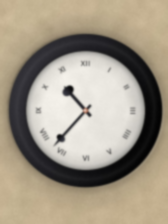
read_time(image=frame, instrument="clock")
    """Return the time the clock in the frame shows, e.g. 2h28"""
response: 10h37
